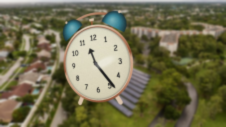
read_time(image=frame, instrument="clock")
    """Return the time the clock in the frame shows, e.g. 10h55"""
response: 11h24
